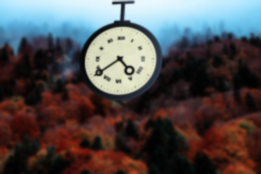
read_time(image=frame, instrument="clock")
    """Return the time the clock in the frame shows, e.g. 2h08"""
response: 4h39
